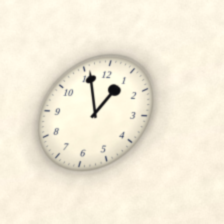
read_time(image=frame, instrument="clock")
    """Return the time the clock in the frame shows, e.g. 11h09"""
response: 12h56
